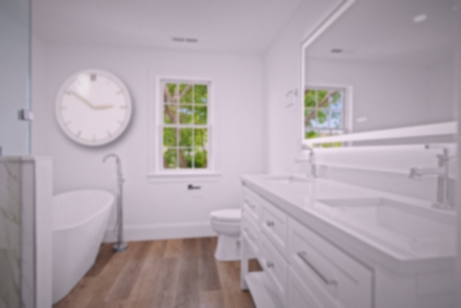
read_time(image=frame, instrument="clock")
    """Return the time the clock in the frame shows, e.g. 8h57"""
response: 2h51
